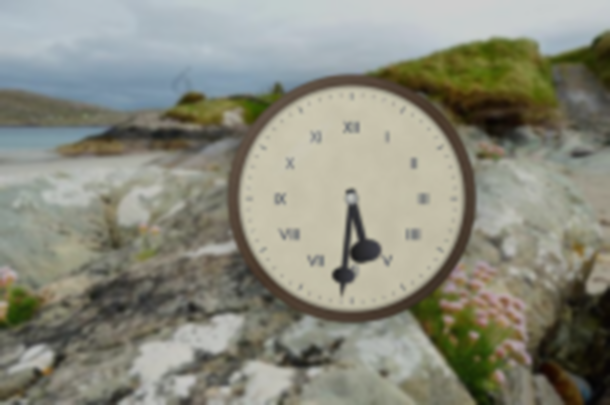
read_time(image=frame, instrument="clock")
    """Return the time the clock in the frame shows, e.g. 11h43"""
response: 5h31
